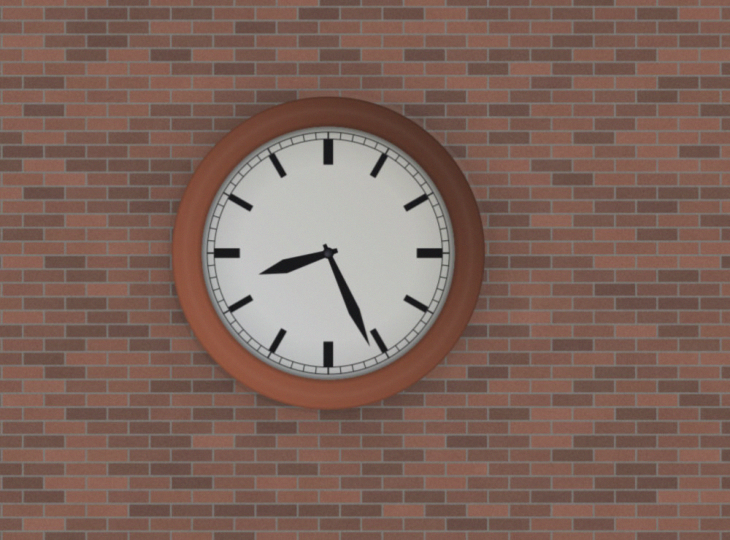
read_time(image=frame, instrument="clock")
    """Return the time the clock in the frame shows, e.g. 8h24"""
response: 8h26
